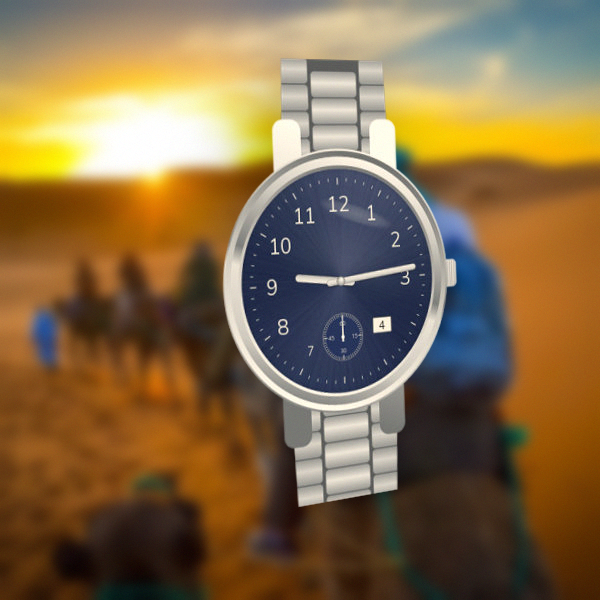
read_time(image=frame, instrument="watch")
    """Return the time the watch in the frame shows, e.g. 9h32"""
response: 9h14
